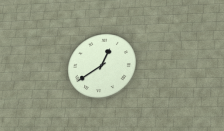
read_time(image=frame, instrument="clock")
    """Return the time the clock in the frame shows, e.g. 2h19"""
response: 12h39
